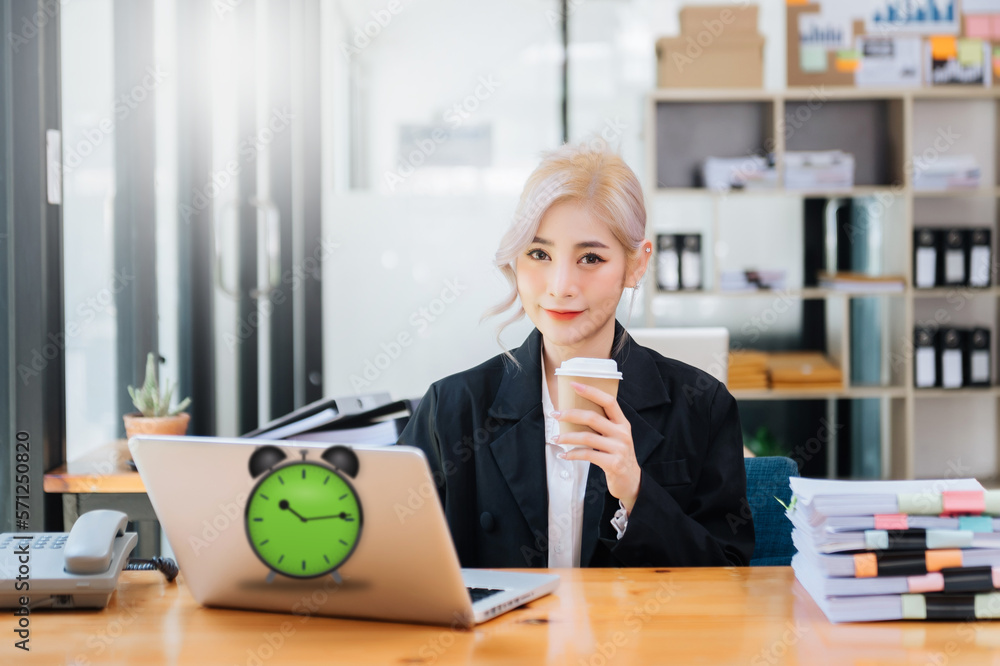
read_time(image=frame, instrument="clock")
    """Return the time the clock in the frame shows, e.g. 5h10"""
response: 10h14
